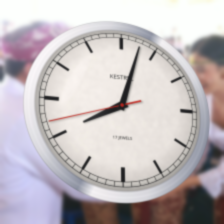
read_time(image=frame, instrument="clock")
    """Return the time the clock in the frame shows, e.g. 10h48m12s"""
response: 8h02m42s
